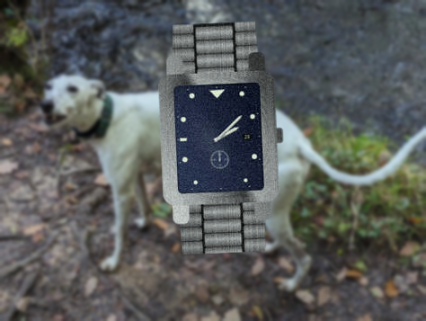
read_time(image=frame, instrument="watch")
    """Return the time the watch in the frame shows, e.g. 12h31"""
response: 2h08
